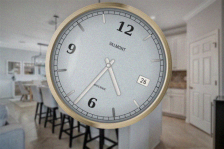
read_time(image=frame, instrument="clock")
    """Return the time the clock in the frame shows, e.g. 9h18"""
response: 4h33
